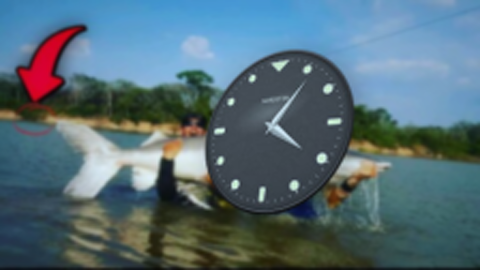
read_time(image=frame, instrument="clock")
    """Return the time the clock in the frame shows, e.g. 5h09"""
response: 4h06
